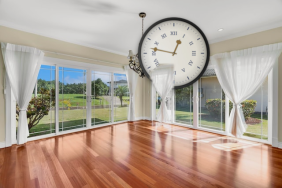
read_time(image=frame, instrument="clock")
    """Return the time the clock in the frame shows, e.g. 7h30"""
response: 12h47
